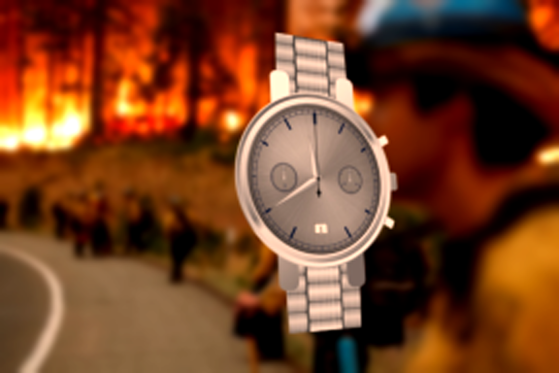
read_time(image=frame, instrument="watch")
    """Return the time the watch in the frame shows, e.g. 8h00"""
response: 11h40
